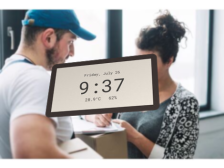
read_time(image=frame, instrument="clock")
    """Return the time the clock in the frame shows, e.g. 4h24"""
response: 9h37
